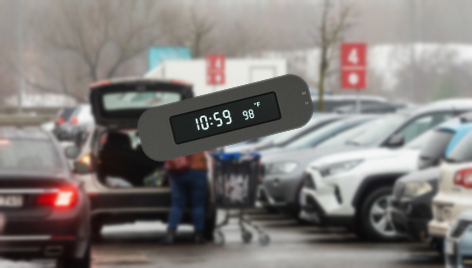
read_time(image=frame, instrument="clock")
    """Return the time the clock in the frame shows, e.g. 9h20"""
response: 10h59
